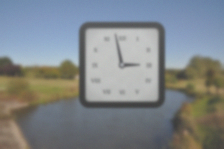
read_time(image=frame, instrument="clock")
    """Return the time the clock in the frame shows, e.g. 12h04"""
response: 2h58
